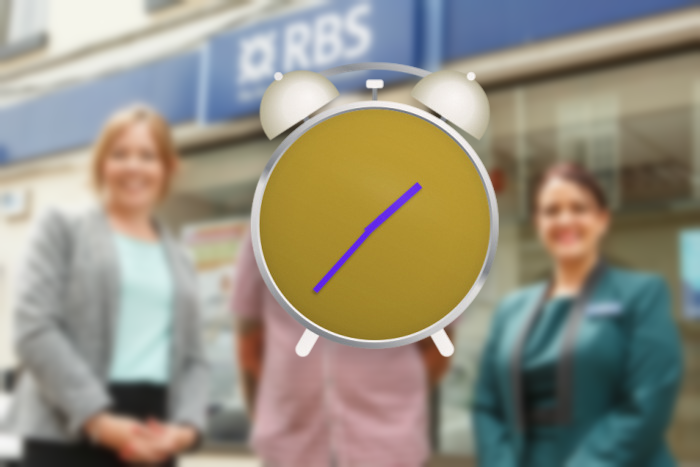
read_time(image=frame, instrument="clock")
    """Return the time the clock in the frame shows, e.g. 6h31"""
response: 1h37
